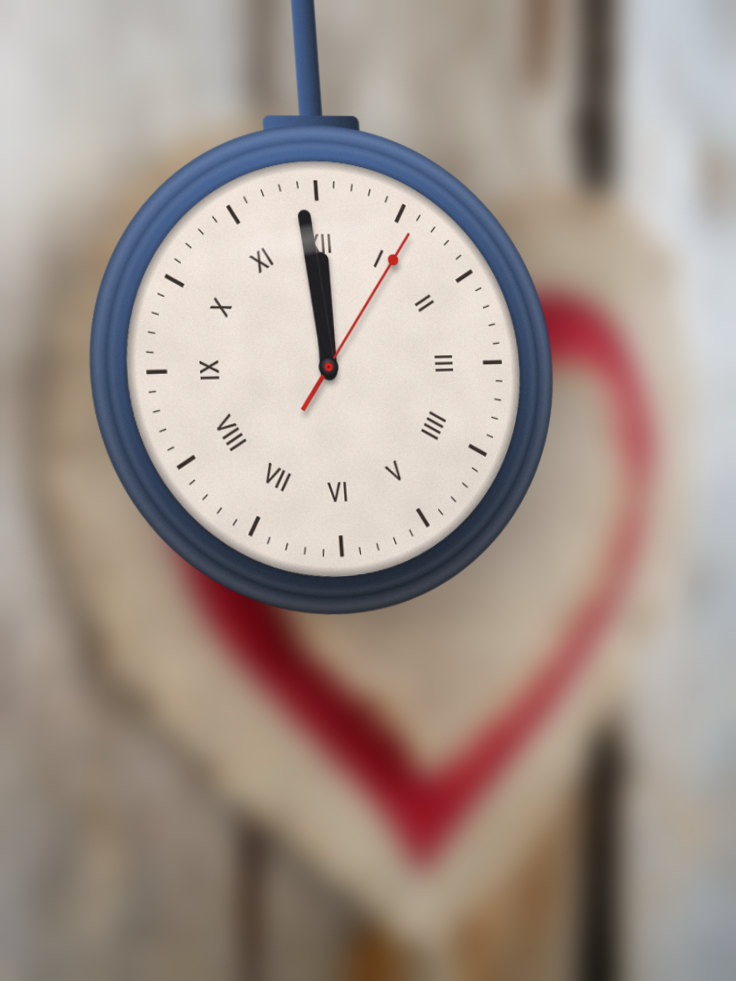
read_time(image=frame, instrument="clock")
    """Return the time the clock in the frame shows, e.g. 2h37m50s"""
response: 11h59m06s
